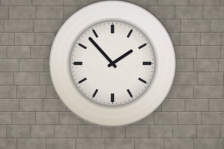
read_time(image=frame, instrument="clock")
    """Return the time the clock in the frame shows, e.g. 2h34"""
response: 1h53
